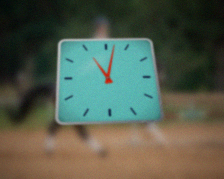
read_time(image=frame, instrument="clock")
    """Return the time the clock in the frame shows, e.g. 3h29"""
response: 11h02
